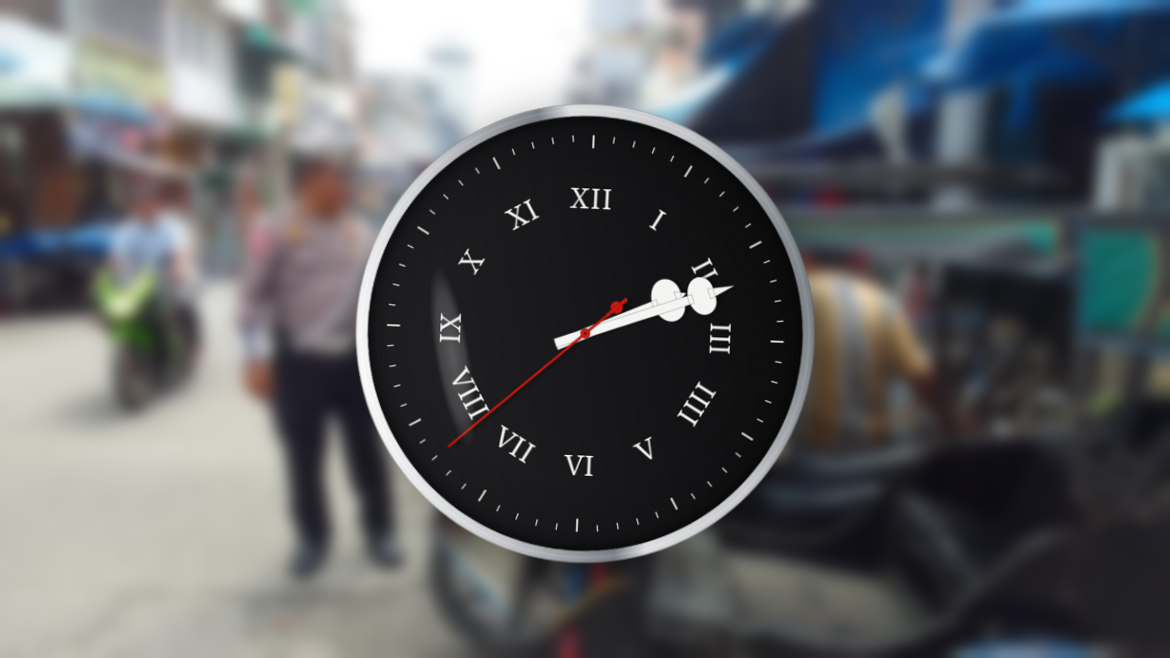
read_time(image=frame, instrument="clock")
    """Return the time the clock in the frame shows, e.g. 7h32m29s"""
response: 2h11m38s
